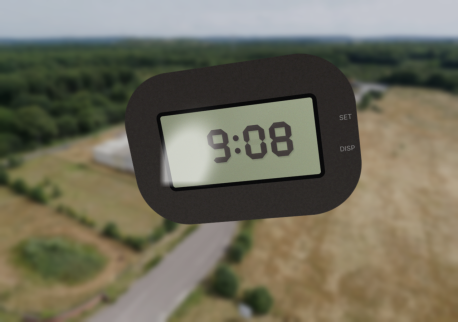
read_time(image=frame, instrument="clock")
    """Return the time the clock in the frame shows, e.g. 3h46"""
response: 9h08
